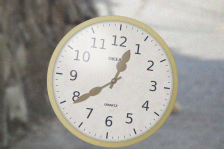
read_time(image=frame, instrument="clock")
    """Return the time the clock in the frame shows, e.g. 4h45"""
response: 12h39
